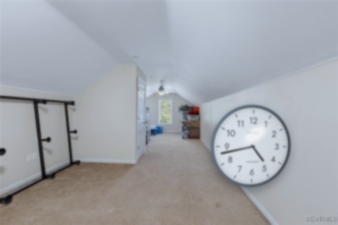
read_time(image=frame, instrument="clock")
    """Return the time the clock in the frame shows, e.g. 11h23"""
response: 4h43
